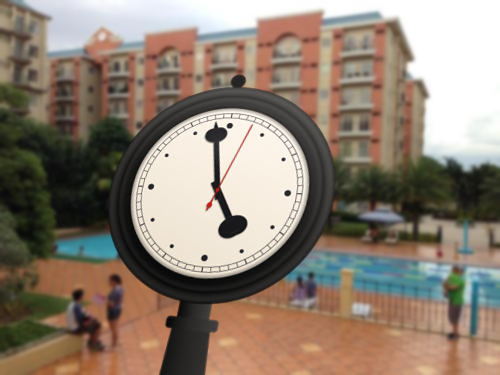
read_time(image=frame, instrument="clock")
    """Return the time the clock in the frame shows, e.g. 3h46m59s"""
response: 4h58m03s
